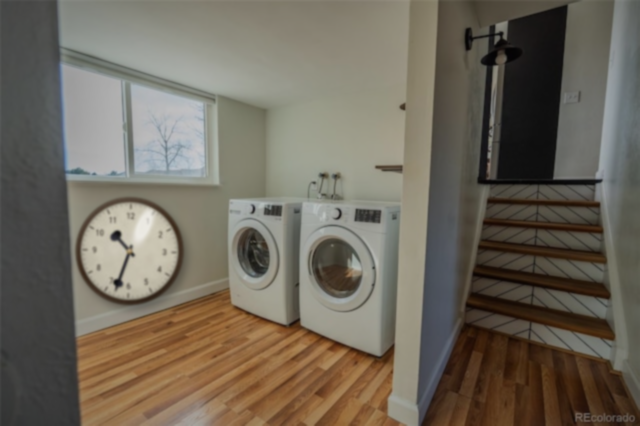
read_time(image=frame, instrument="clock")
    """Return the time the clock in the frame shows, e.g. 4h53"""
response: 10h33
